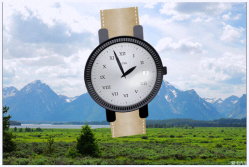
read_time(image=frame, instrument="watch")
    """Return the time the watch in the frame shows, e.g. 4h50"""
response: 1h57
